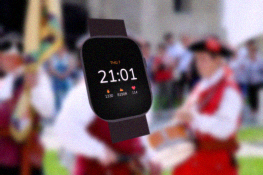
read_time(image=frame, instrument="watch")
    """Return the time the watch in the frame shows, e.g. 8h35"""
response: 21h01
